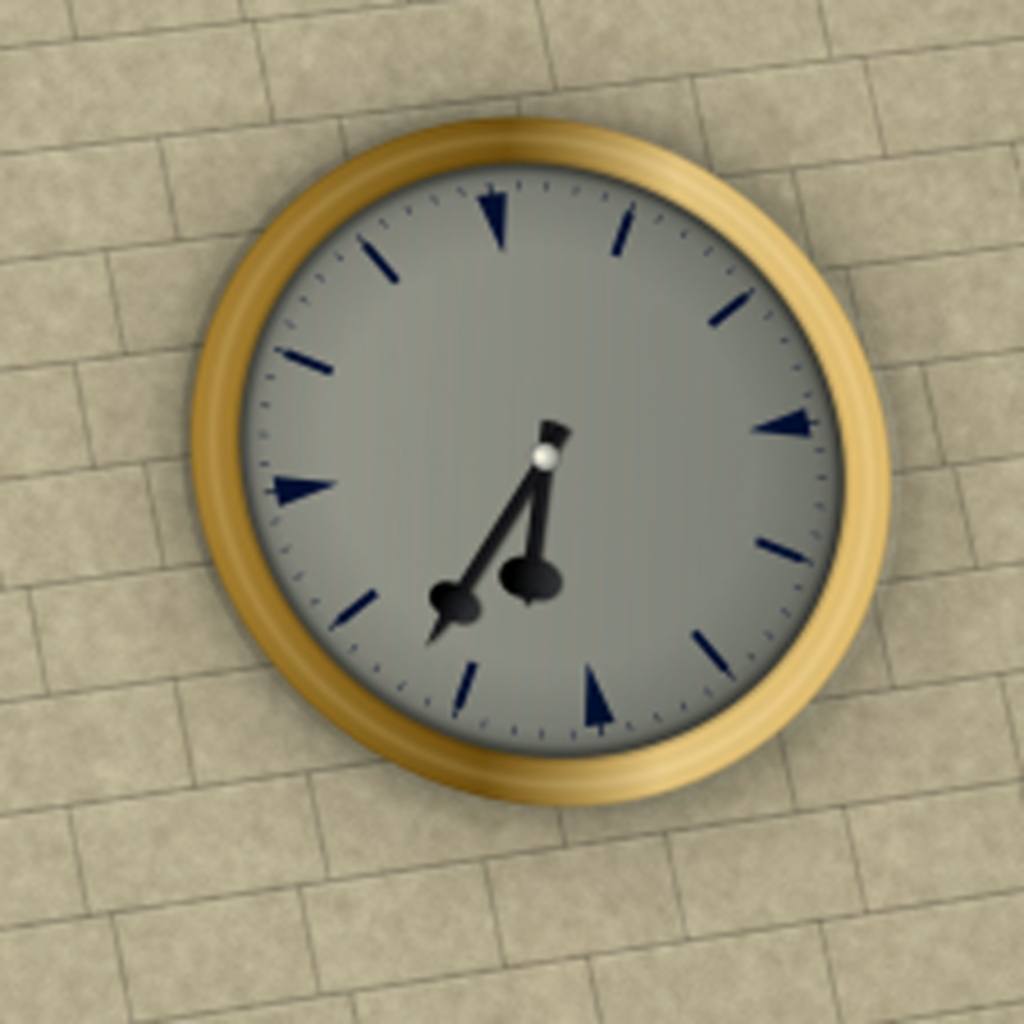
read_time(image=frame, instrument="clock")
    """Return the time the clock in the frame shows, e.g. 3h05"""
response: 6h37
